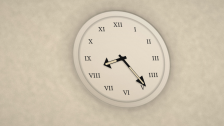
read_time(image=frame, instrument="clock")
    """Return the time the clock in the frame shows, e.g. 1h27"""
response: 8h24
